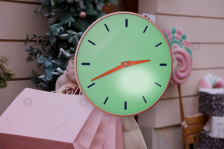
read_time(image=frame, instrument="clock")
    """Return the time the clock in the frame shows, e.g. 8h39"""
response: 2h41
